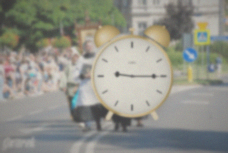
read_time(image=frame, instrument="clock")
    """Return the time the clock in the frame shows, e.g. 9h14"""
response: 9h15
